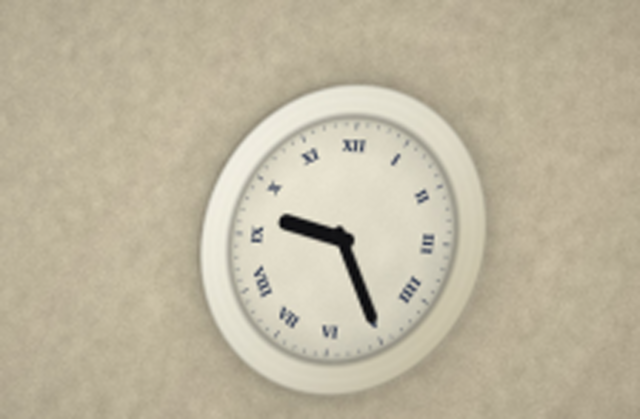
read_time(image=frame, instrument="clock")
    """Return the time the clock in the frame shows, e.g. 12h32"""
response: 9h25
